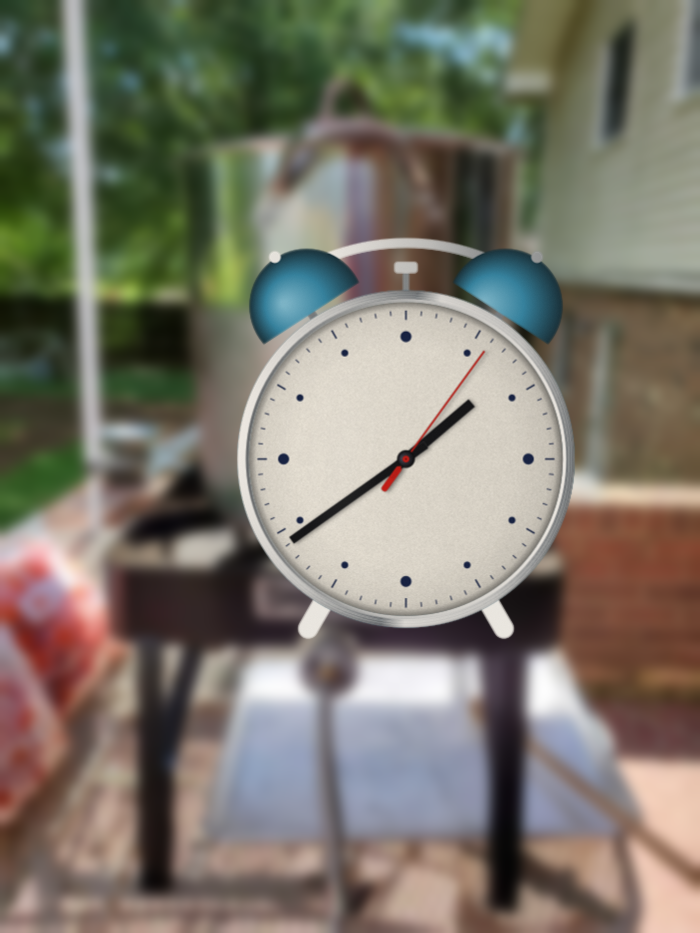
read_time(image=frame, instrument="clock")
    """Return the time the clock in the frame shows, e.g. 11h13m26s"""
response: 1h39m06s
